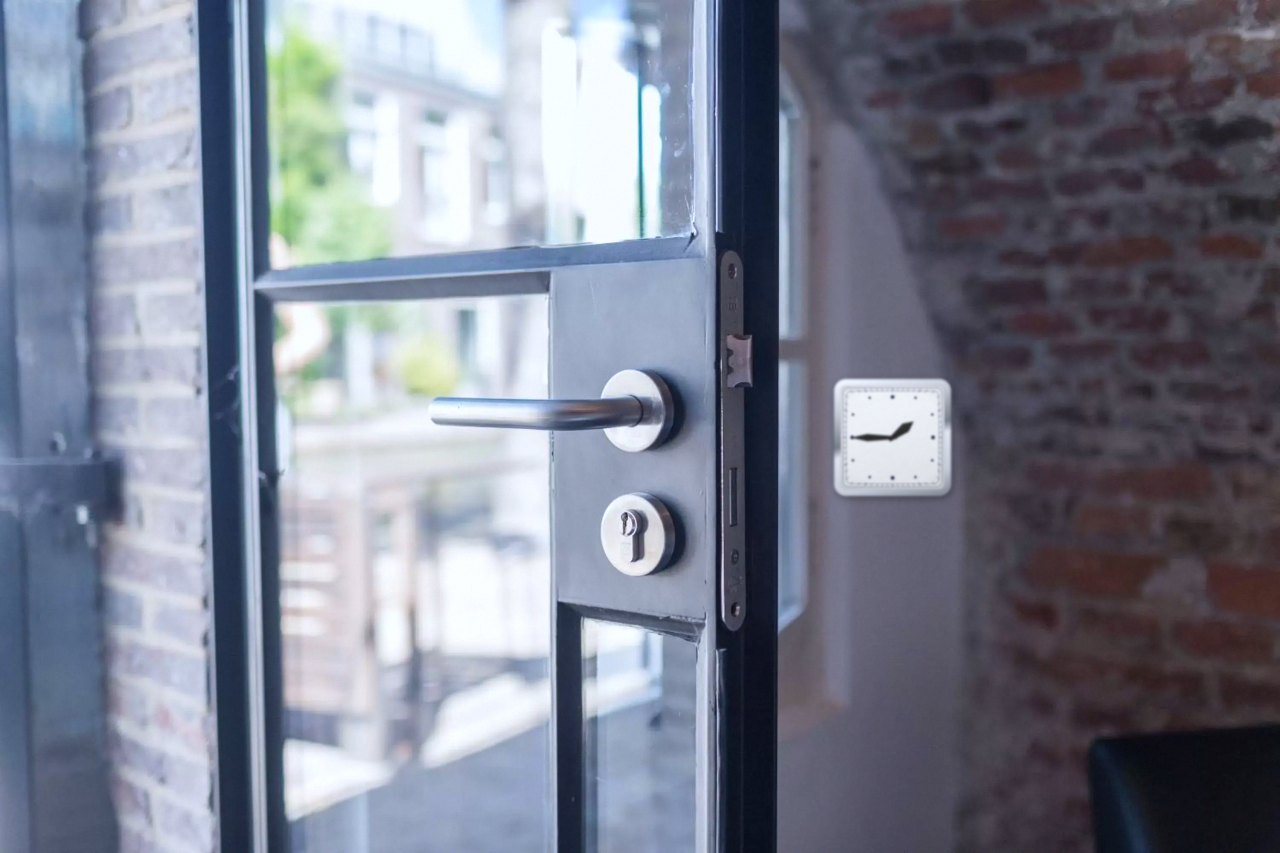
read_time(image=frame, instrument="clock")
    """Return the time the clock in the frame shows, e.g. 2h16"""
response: 1h45
